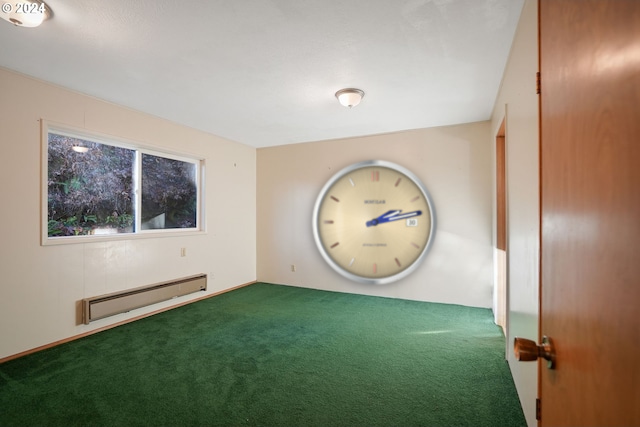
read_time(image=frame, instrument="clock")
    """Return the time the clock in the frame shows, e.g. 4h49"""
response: 2h13
